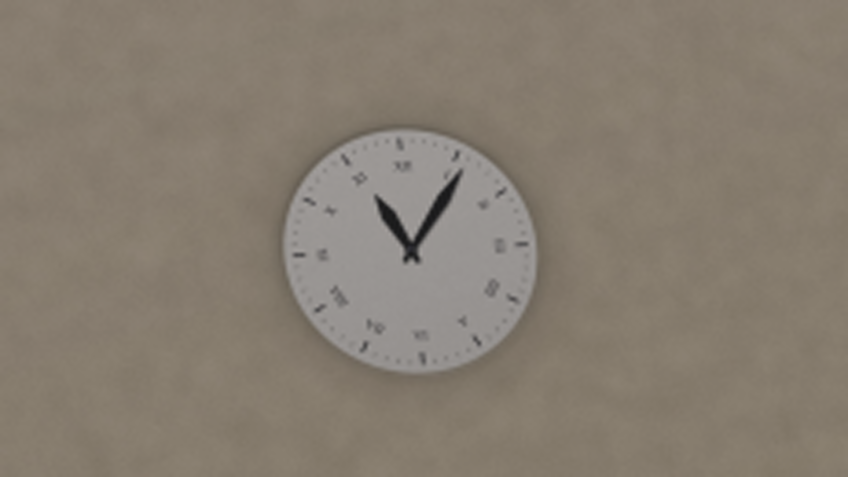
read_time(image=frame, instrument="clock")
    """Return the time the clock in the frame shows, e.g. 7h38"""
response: 11h06
